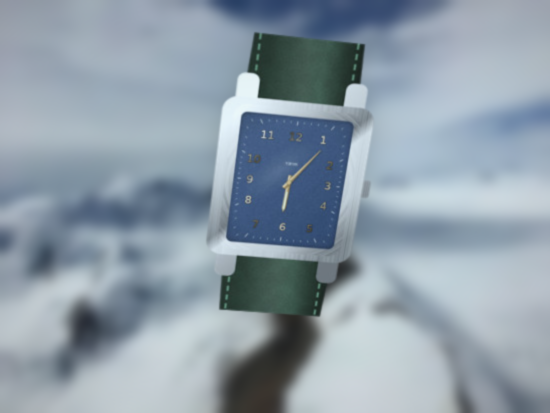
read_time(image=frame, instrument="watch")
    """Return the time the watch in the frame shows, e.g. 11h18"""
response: 6h06
